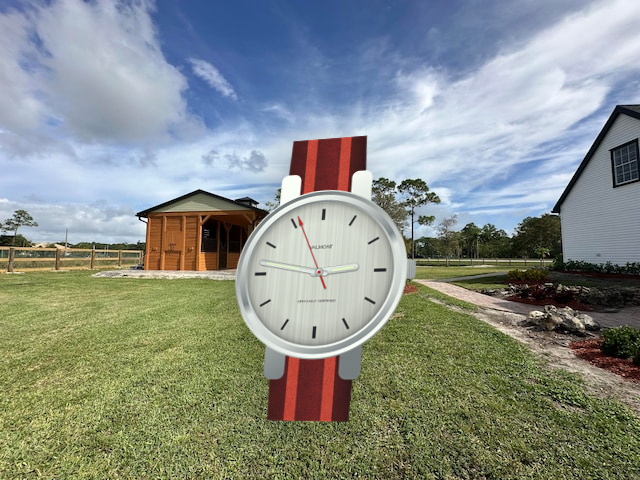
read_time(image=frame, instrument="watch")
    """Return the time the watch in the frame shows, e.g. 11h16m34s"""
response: 2h46m56s
